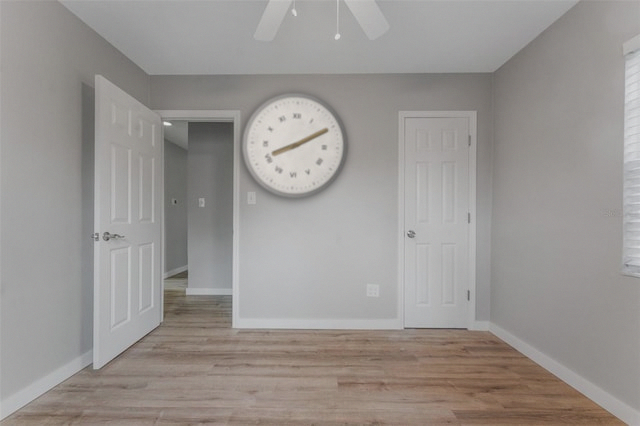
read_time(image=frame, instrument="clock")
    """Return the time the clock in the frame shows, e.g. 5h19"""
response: 8h10
